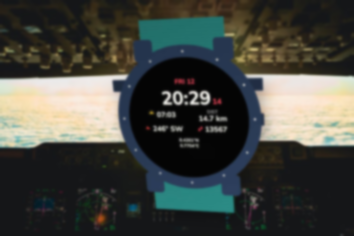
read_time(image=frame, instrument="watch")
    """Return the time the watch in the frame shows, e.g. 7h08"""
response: 20h29
